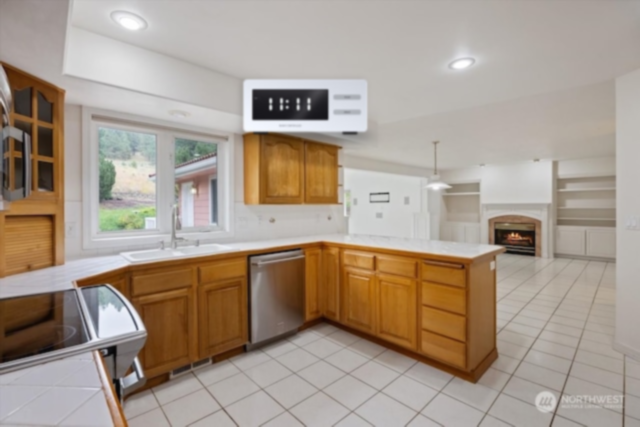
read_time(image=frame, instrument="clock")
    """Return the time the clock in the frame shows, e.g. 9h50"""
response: 11h11
